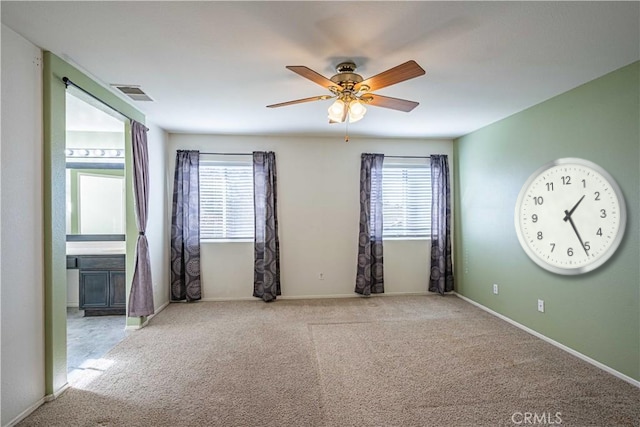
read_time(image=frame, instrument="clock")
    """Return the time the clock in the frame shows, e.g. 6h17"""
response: 1h26
